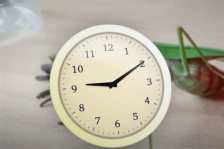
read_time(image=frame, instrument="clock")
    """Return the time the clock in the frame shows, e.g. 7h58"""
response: 9h10
